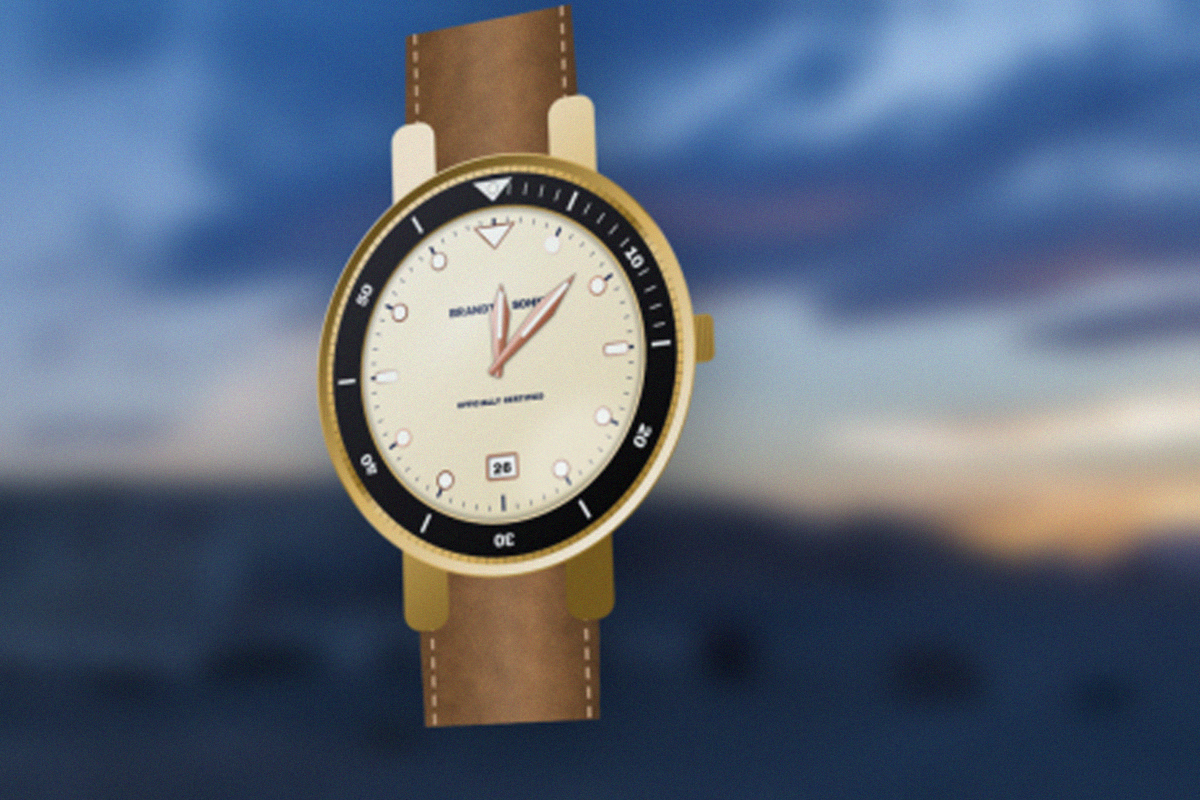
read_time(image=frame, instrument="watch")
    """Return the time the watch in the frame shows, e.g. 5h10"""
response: 12h08
